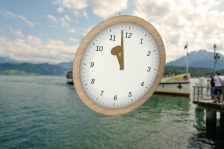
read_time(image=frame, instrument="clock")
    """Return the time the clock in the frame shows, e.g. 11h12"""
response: 10h58
